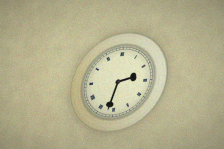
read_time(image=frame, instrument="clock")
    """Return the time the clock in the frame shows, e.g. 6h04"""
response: 2h32
